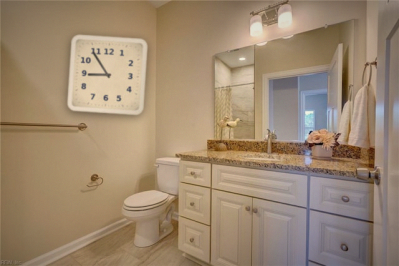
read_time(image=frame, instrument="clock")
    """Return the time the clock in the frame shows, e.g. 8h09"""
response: 8h54
